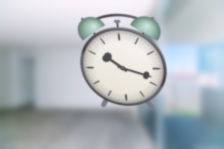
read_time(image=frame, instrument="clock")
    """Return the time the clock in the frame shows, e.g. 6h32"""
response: 10h18
